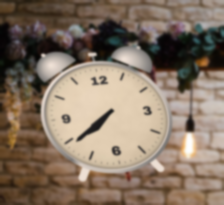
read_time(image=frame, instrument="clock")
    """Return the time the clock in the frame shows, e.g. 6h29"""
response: 7h39
